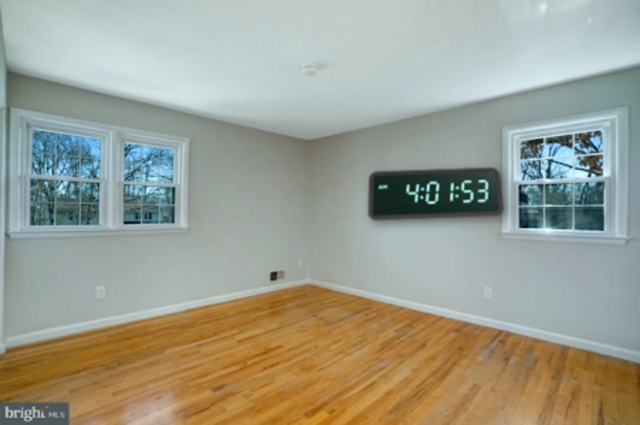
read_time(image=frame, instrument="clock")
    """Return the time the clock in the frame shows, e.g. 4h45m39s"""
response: 4h01m53s
